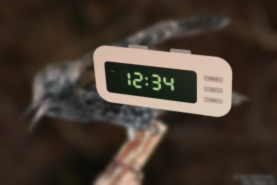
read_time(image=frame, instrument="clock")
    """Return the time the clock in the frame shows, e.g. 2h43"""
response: 12h34
